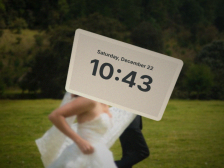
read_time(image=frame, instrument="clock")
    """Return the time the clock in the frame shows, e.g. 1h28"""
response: 10h43
